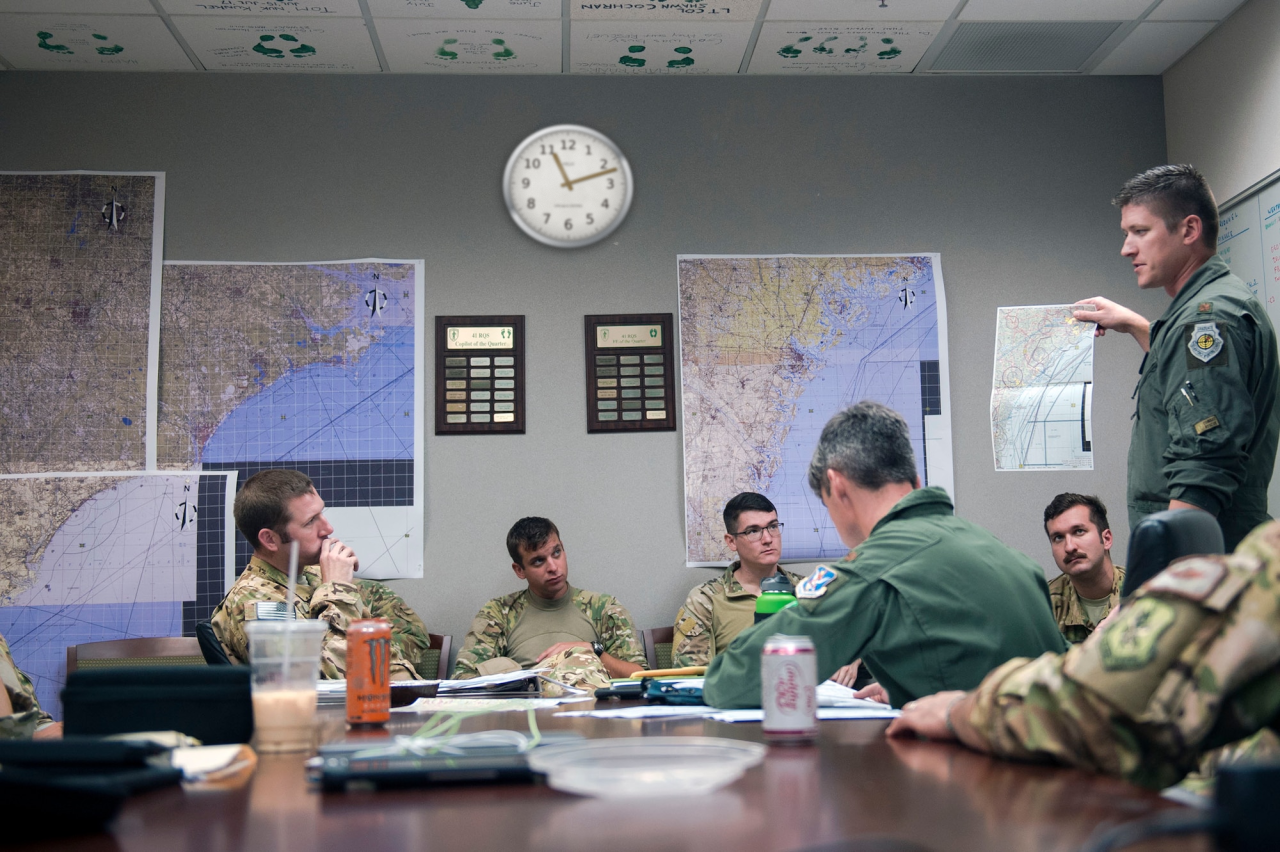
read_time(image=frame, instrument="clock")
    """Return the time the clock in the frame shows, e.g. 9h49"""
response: 11h12
